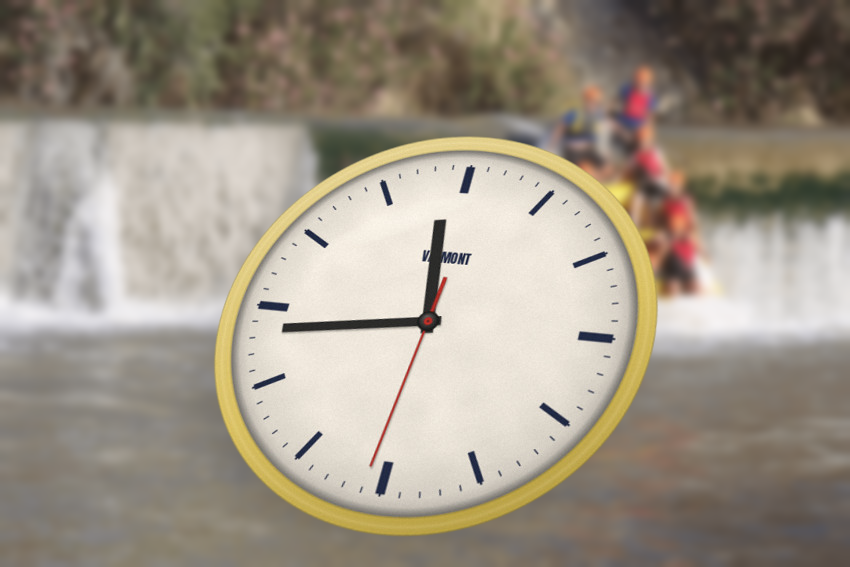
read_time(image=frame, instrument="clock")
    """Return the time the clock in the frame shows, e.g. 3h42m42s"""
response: 11h43m31s
